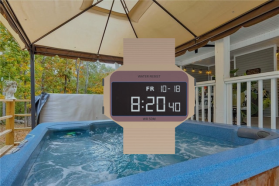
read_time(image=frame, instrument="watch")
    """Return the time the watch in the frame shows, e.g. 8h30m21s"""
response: 8h20m40s
